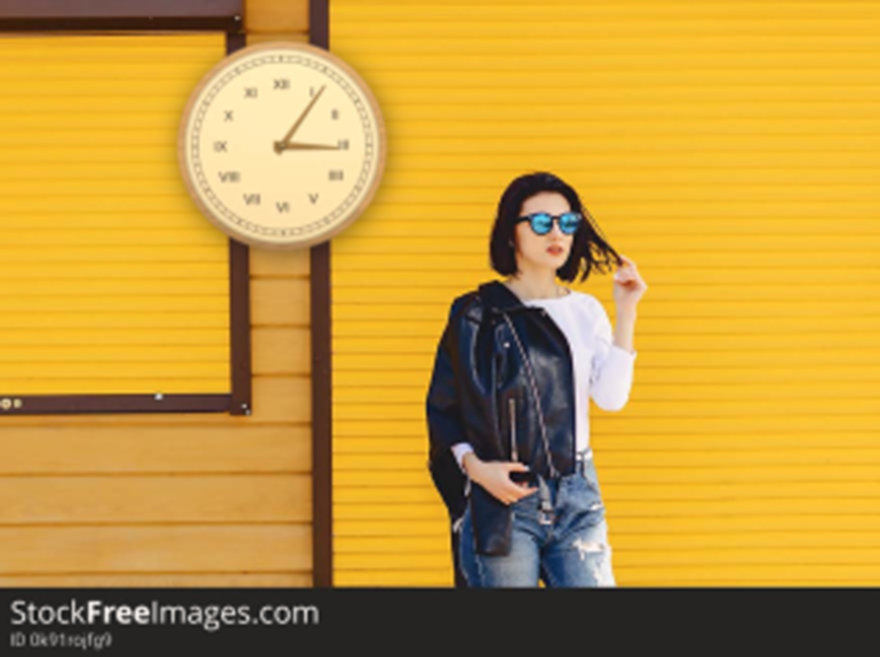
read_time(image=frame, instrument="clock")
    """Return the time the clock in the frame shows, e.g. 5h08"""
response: 3h06
